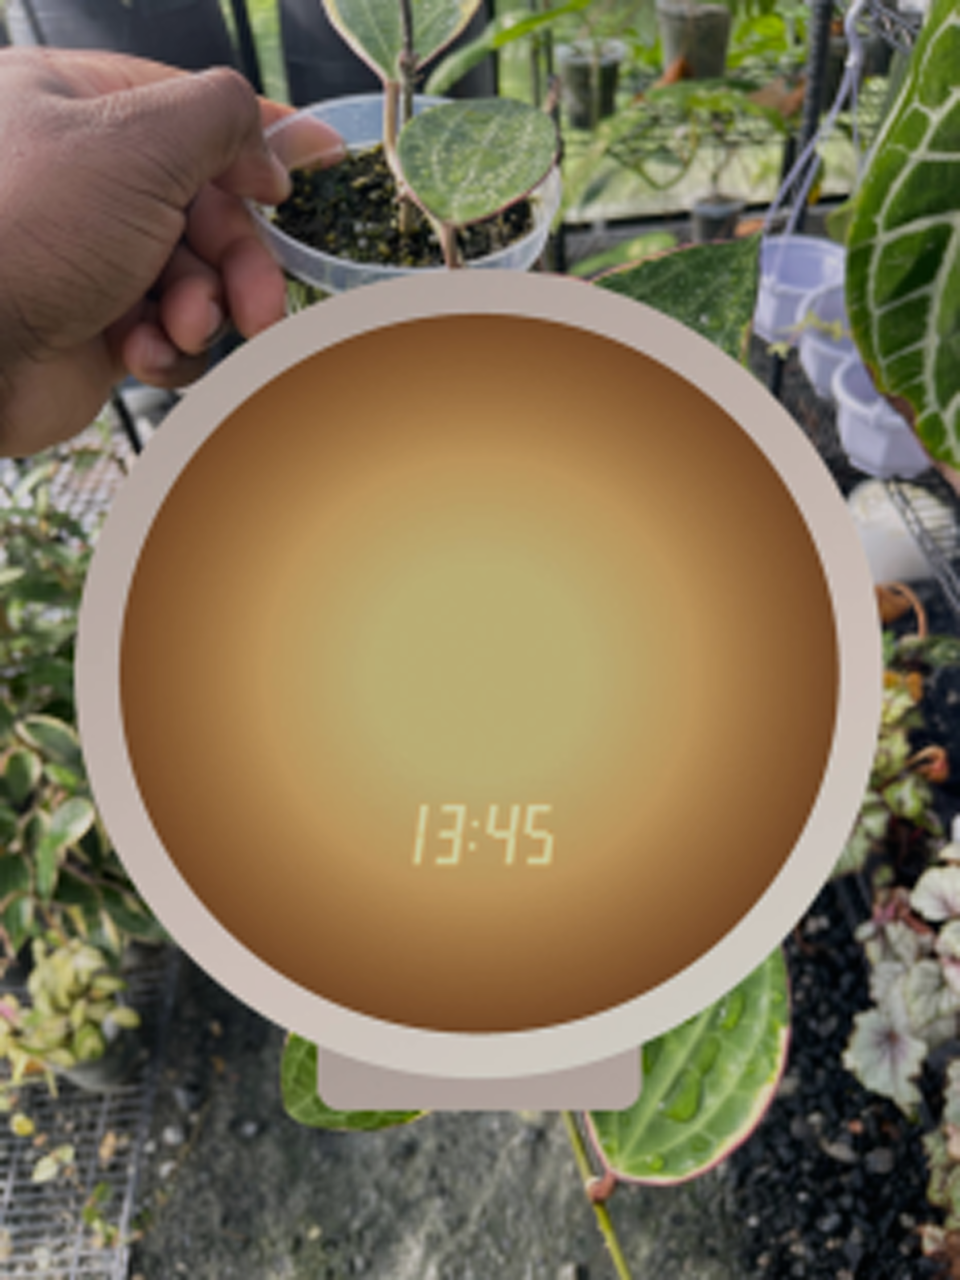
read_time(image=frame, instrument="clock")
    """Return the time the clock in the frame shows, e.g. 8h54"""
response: 13h45
